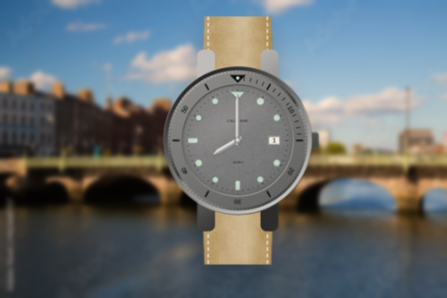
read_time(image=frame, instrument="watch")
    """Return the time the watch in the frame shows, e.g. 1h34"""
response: 8h00
